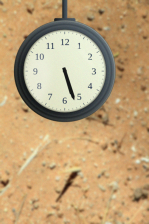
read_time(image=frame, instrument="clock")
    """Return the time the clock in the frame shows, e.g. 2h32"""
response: 5h27
